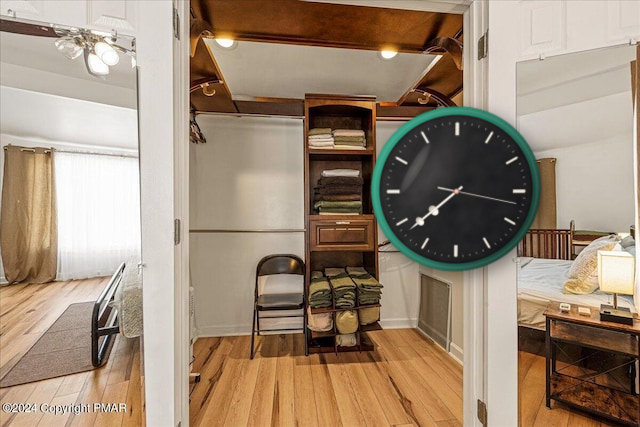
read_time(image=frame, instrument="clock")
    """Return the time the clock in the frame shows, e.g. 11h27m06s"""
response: 7h38m17s
